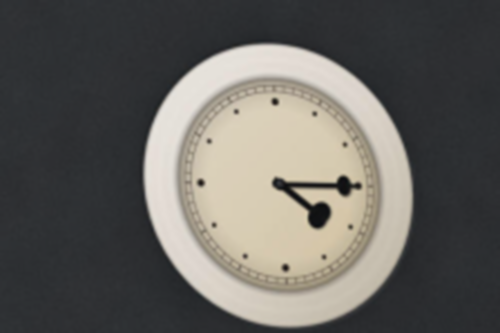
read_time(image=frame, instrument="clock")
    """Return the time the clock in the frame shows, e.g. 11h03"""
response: 4h15
